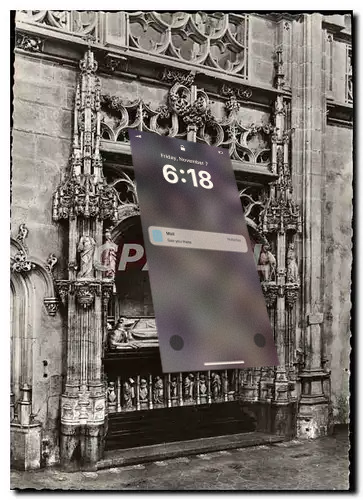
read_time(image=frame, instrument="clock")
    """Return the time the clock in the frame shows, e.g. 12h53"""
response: 6h18
